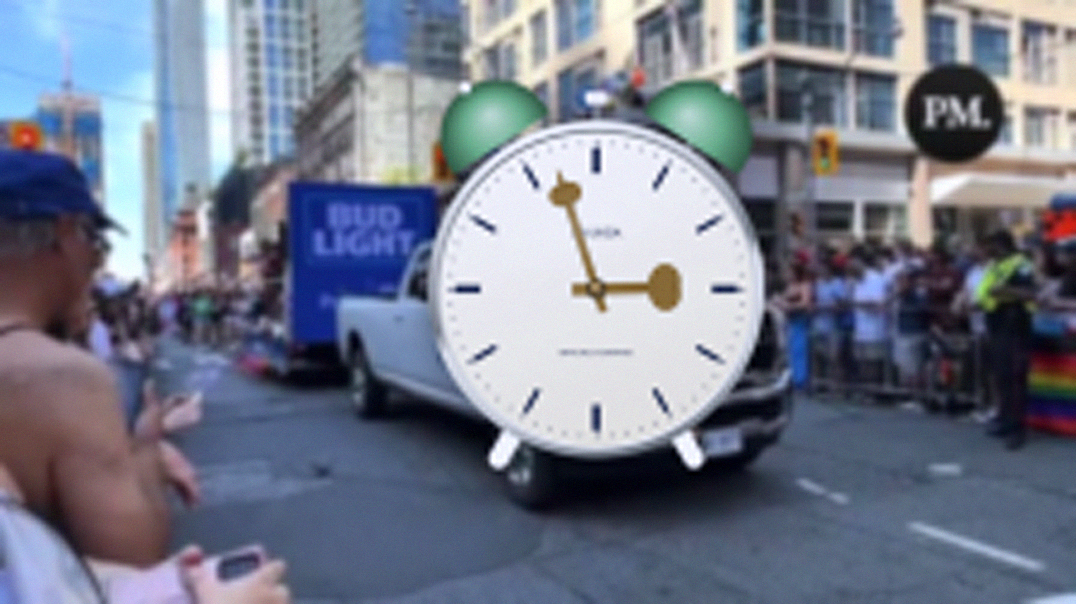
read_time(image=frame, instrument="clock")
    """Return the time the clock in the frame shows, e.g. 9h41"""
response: 2h57
